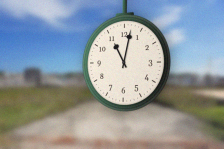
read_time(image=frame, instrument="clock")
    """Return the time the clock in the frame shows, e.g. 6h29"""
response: 11h02
